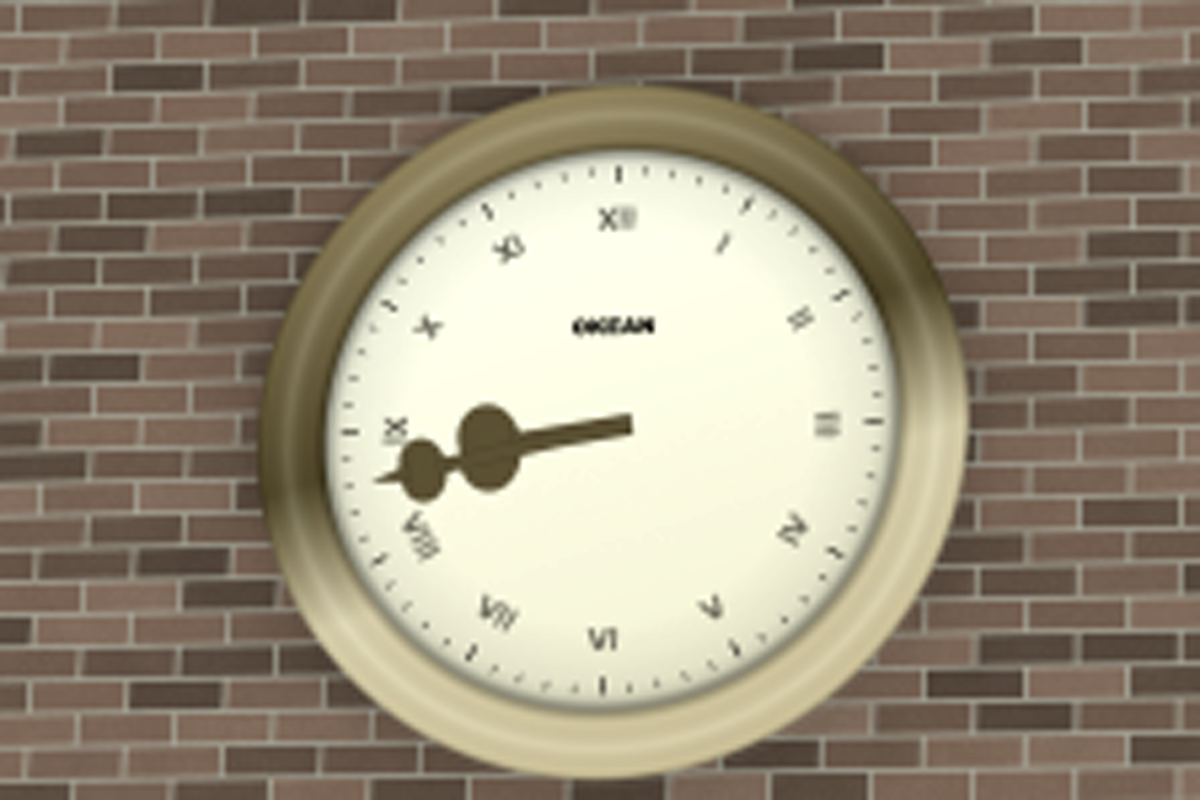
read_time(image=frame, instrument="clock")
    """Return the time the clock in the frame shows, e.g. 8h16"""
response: 8h43
